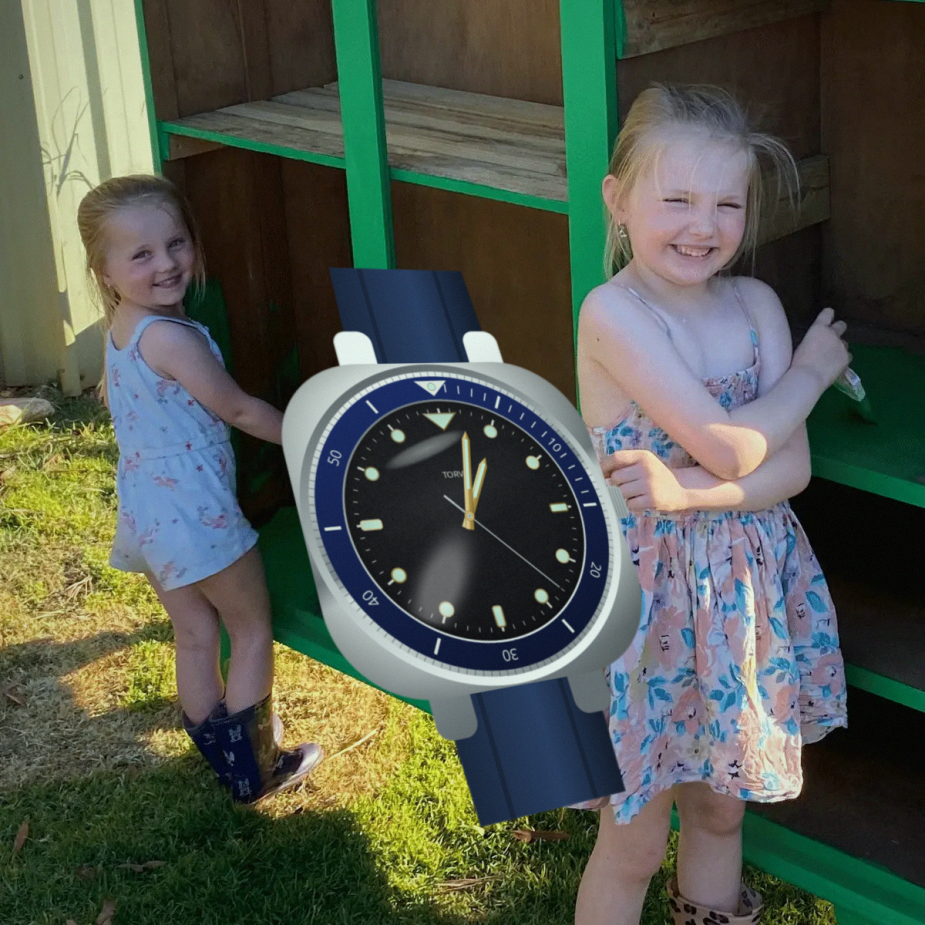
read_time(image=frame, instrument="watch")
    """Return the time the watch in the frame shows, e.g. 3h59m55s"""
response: 1h02m23s
